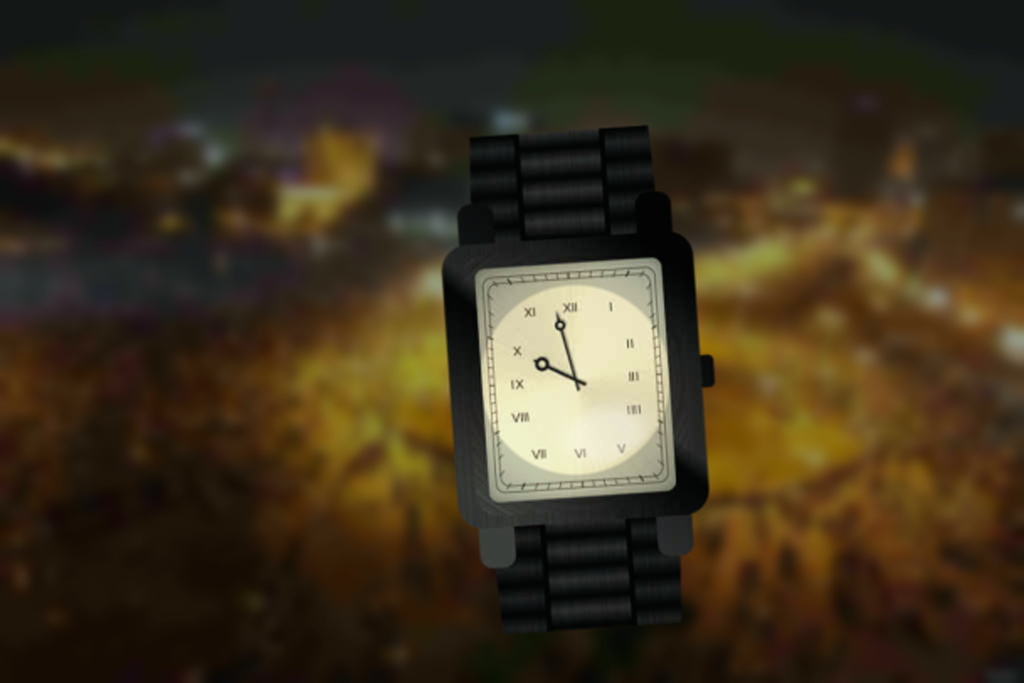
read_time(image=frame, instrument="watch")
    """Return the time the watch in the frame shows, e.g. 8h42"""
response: 9h58
